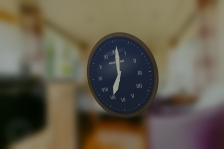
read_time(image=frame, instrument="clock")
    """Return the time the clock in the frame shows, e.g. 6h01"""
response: 7h01
